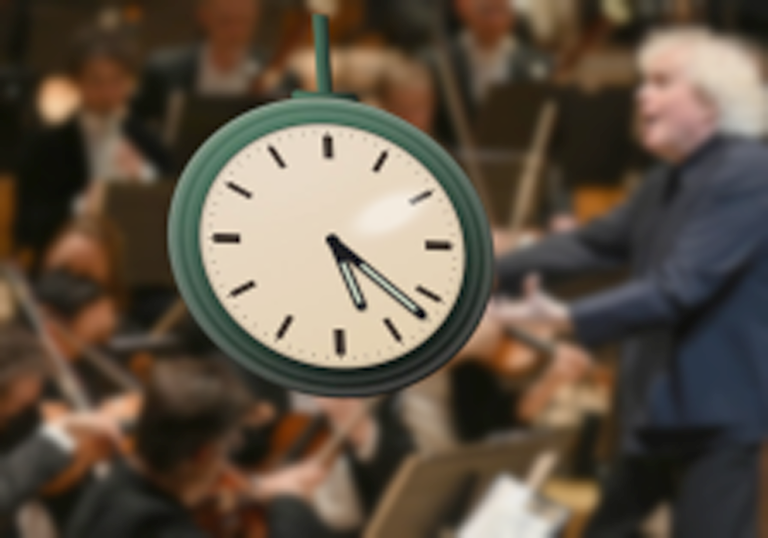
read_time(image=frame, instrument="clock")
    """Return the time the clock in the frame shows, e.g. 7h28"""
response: 5h22
